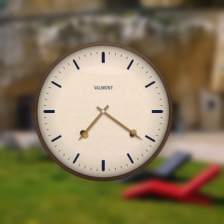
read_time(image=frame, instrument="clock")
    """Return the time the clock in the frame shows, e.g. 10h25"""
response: 7h21
